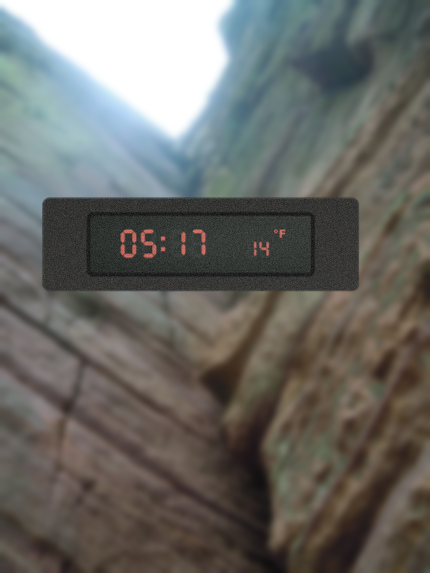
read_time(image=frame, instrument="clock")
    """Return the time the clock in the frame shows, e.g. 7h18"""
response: 5h17
